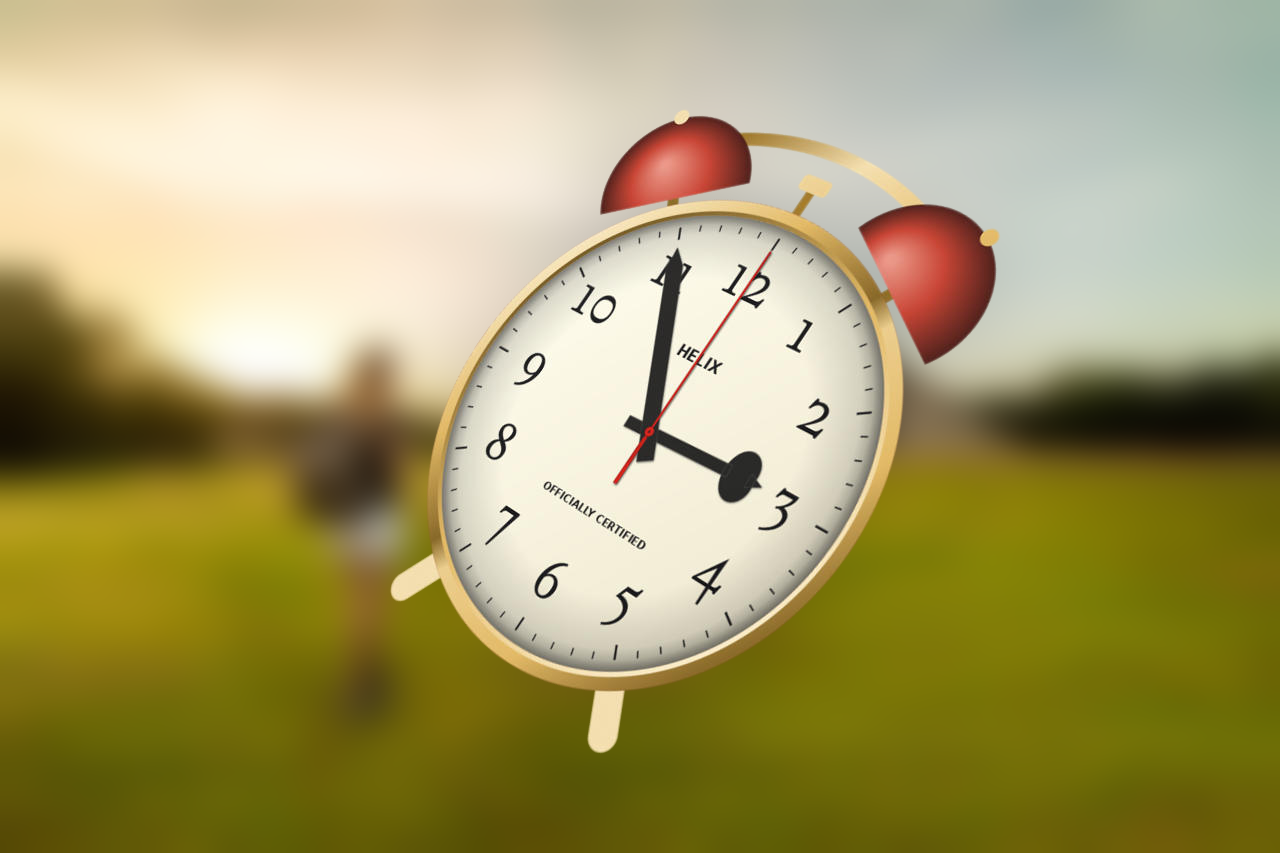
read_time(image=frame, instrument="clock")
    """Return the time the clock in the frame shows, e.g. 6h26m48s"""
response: 2h55m00s
